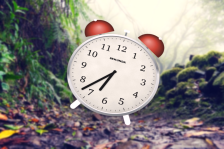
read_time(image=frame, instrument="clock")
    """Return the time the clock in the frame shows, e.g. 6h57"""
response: 6h37
